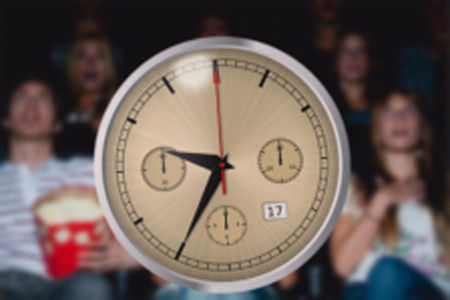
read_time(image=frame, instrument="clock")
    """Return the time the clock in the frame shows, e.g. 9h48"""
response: 9h35
